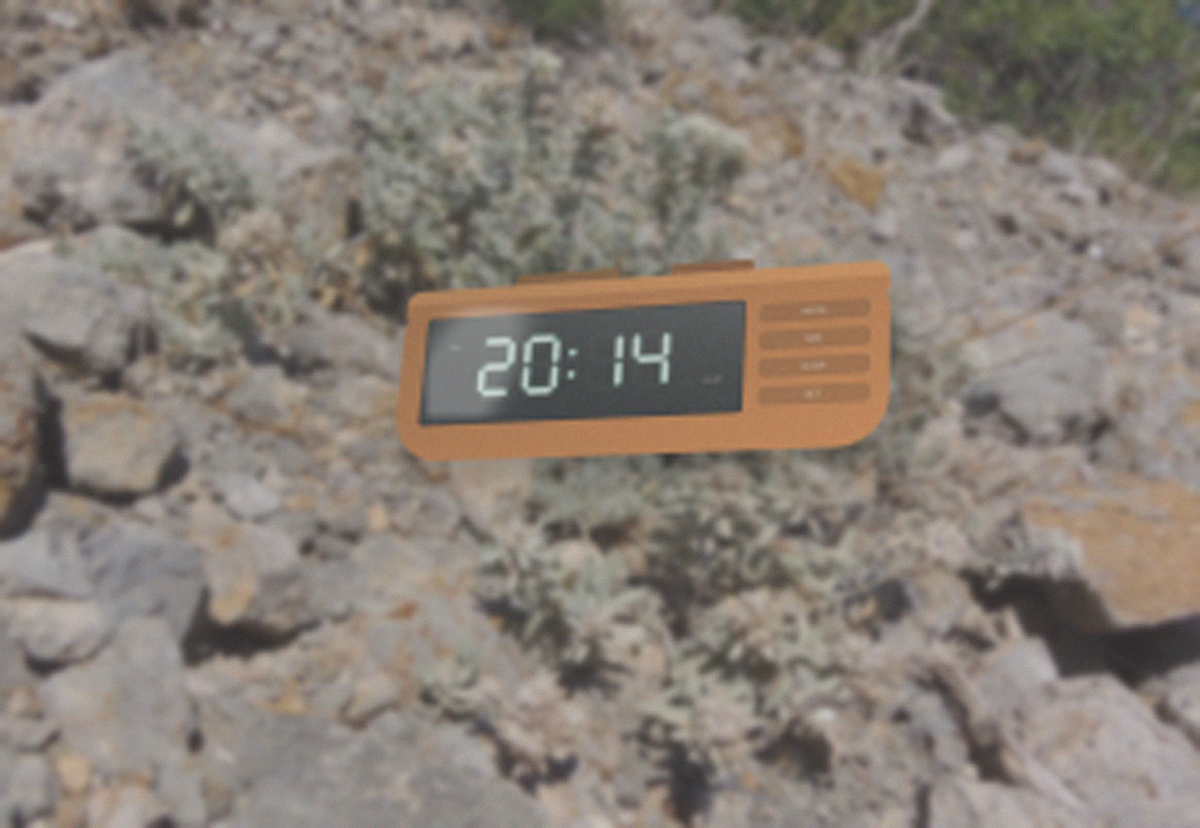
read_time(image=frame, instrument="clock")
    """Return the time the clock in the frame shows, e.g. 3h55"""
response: 20h14
